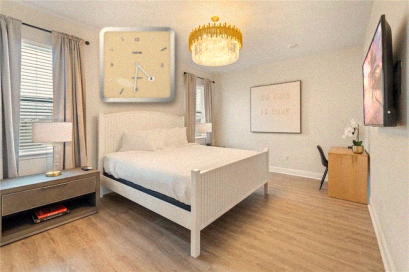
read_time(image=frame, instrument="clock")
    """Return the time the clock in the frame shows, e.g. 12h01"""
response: 4h31
